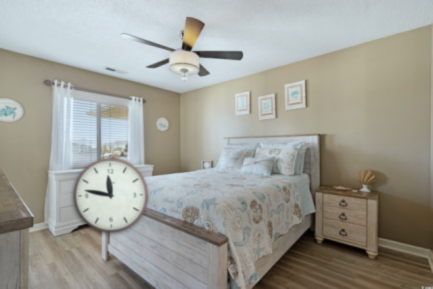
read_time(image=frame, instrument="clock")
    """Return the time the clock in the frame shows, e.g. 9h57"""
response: 11h47
